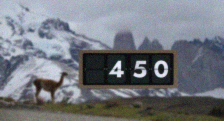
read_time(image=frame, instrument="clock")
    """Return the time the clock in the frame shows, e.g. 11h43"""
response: 4h50
